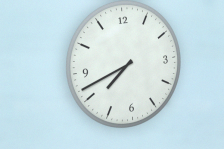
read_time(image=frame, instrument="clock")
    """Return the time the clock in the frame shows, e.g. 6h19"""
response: 7h42
